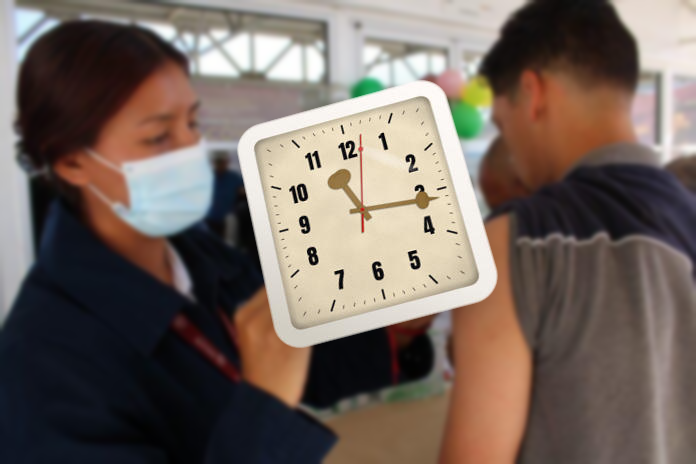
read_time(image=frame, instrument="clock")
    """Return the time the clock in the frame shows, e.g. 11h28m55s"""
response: 11h16m02s
